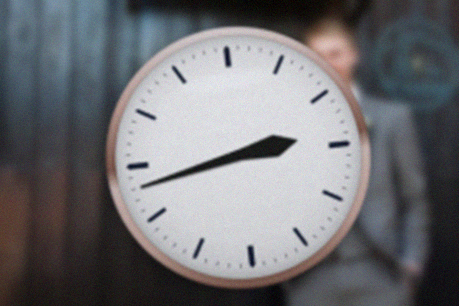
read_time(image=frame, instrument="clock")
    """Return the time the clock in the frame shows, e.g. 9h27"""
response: 2h43
